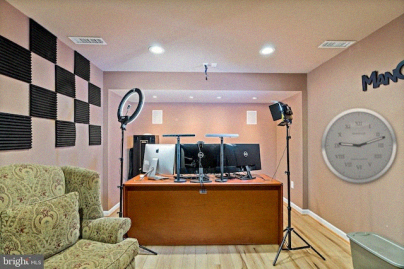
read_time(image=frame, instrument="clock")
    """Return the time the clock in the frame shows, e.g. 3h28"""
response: 9h12
